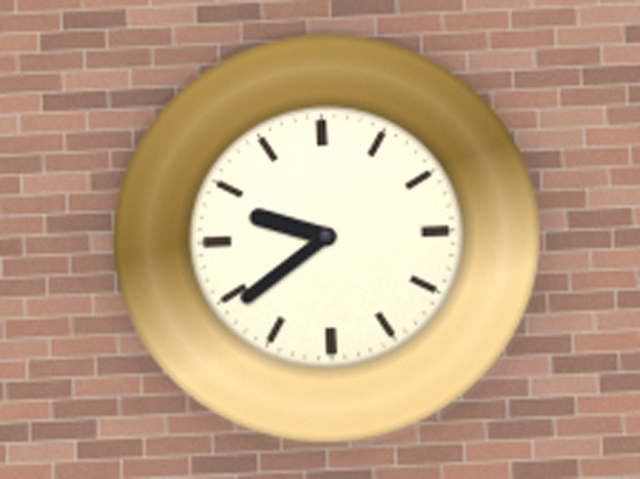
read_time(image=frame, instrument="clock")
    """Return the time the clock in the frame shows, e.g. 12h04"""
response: 9h39
